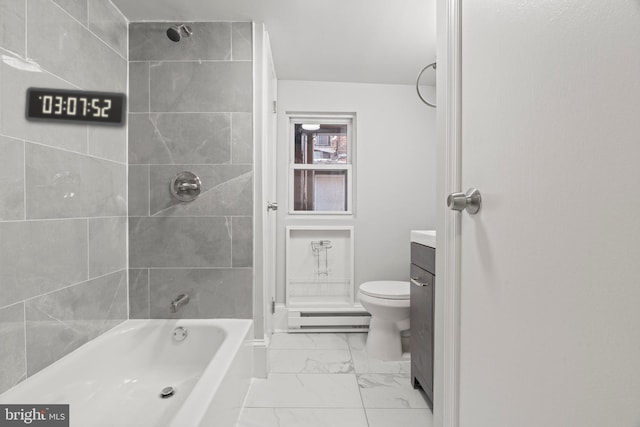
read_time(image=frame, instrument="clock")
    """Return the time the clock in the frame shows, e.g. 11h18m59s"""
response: 3h07m52s
